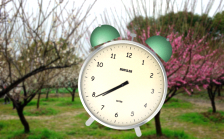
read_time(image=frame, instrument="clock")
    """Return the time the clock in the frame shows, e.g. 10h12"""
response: 7h39
